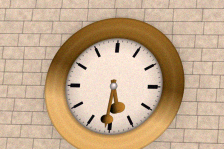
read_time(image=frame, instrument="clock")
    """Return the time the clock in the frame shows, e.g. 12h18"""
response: 5h31
